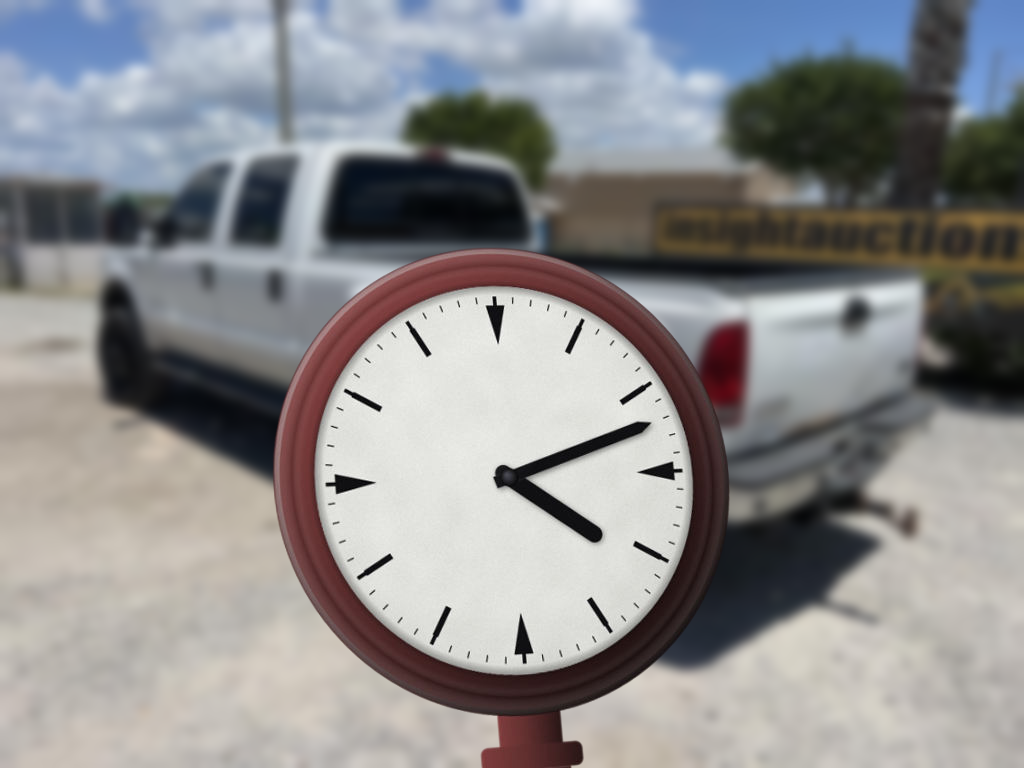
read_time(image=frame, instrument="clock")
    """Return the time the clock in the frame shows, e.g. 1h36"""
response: 4h12
